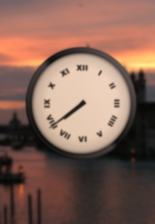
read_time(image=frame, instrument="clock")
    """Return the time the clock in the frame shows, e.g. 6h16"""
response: 7h39
